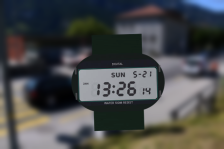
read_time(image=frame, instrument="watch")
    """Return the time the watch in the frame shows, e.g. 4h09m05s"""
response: 13h26m14s
